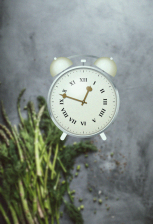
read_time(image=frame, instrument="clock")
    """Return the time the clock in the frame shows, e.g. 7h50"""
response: 12h48
